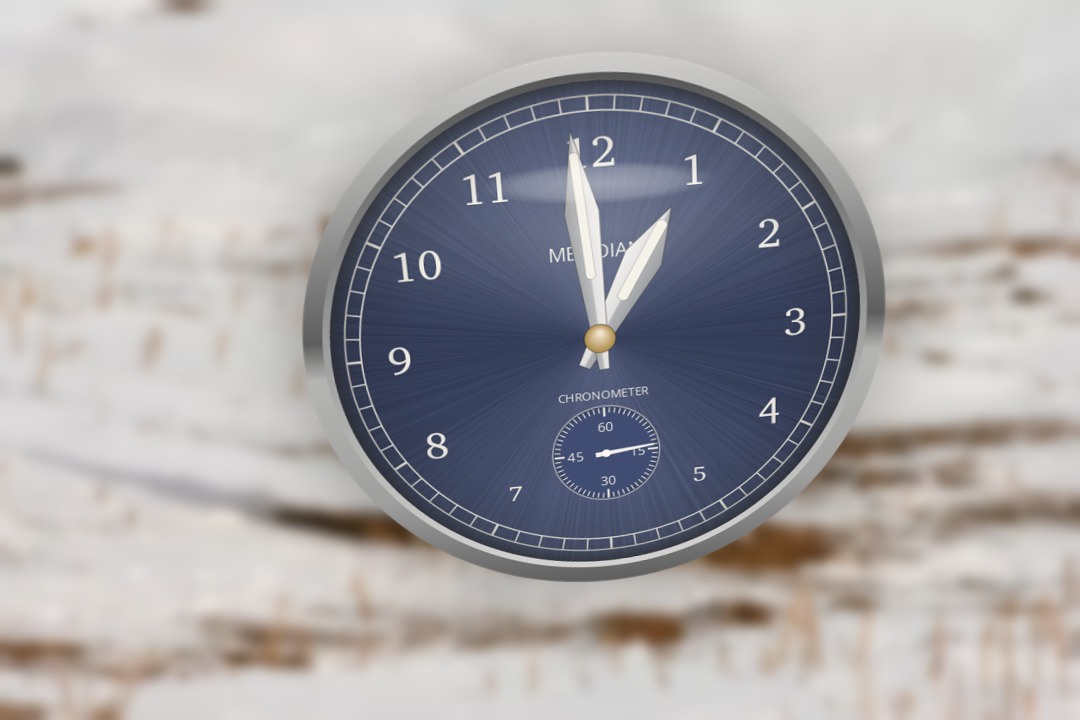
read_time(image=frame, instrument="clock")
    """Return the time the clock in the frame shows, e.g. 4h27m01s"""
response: 12h59m14s
